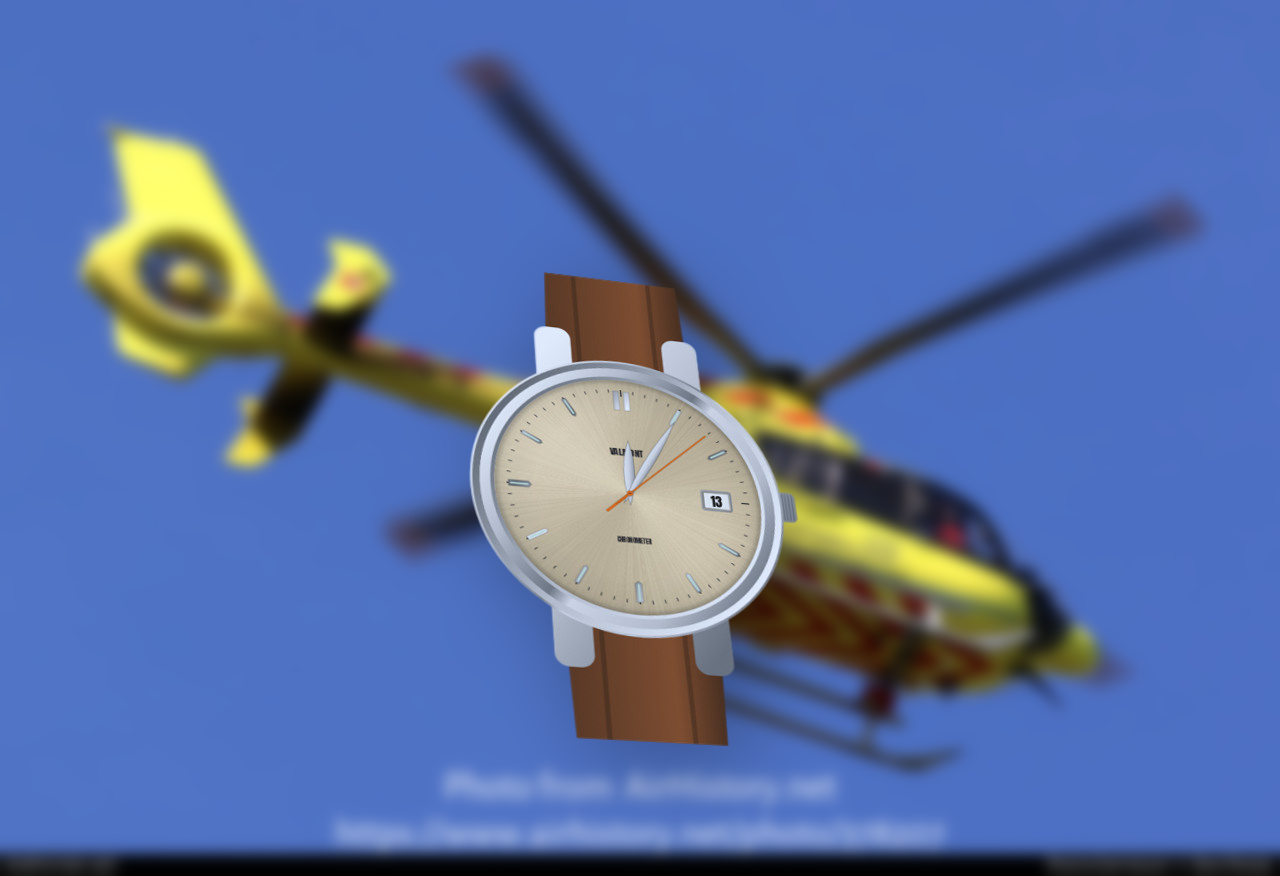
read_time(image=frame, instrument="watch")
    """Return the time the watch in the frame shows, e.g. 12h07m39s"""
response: 12h05m08s
